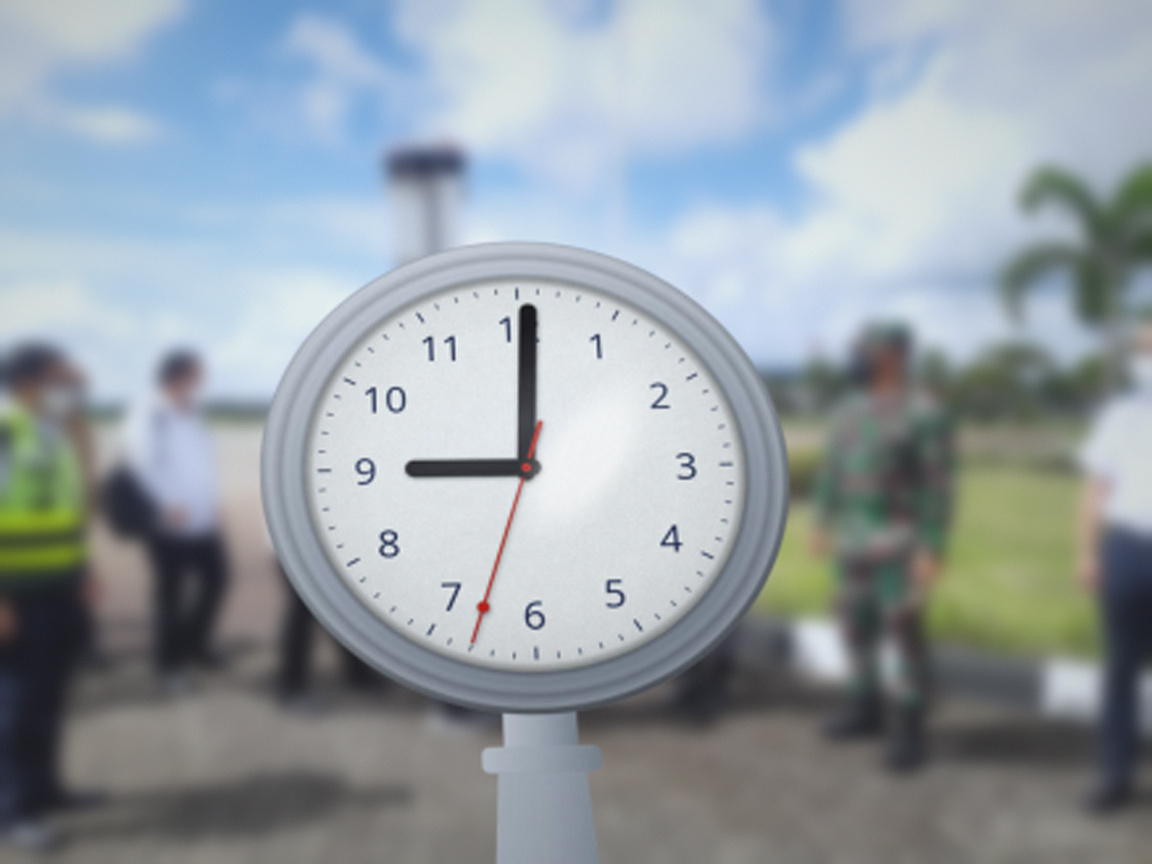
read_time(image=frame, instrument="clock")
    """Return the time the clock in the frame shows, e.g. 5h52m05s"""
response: 9h00m33s
